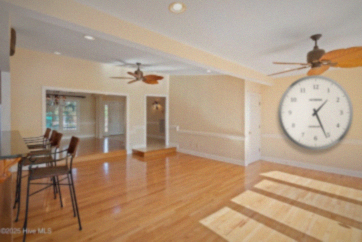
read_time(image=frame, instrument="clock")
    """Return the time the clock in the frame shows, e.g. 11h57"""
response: 1h26
